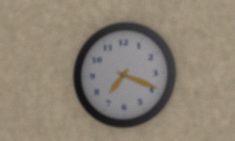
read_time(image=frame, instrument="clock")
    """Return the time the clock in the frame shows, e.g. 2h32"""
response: 7h19
